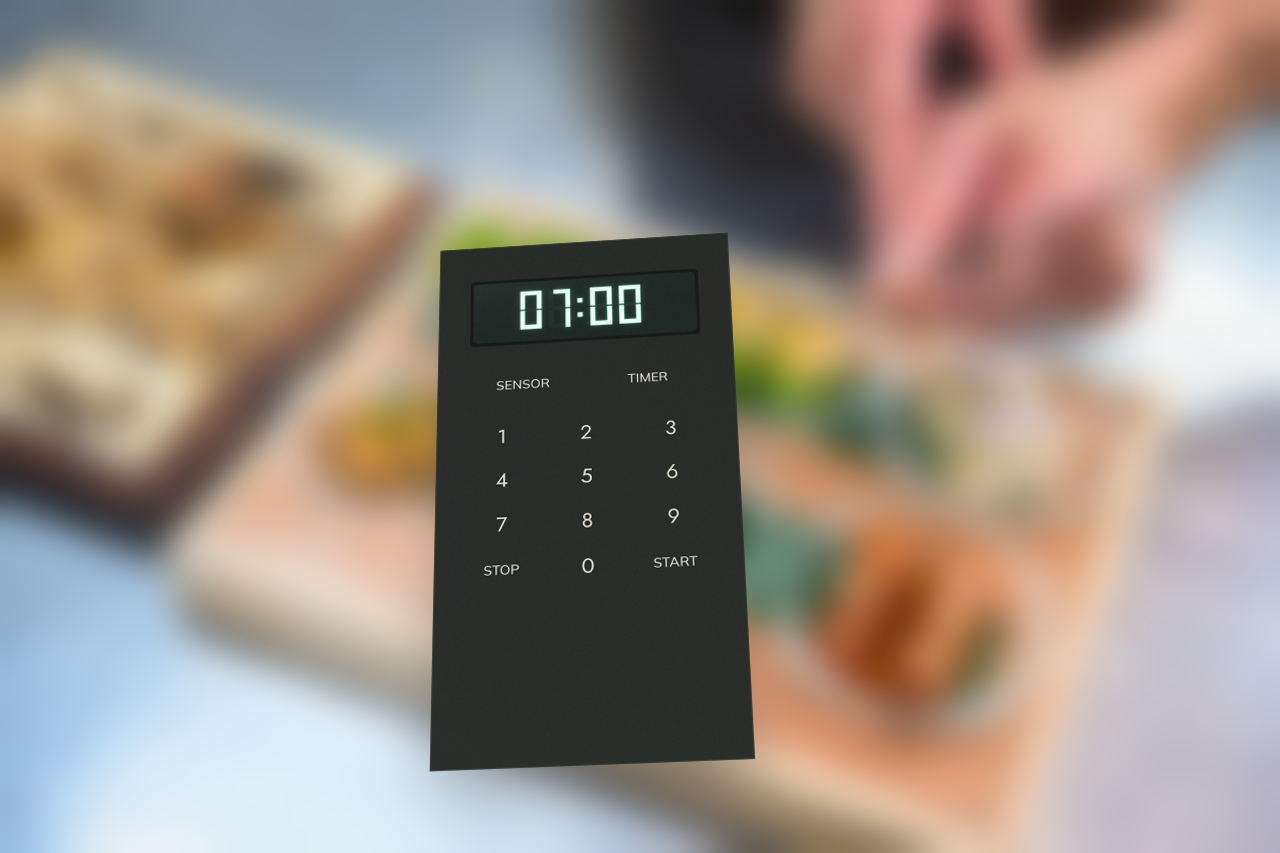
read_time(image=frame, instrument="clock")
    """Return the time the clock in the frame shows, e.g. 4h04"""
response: 7h00
